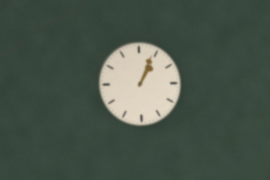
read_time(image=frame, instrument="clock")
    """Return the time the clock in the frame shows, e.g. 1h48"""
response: 1h04
